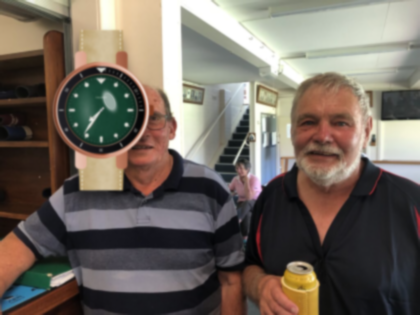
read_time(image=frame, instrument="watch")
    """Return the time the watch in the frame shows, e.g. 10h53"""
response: 7h36
